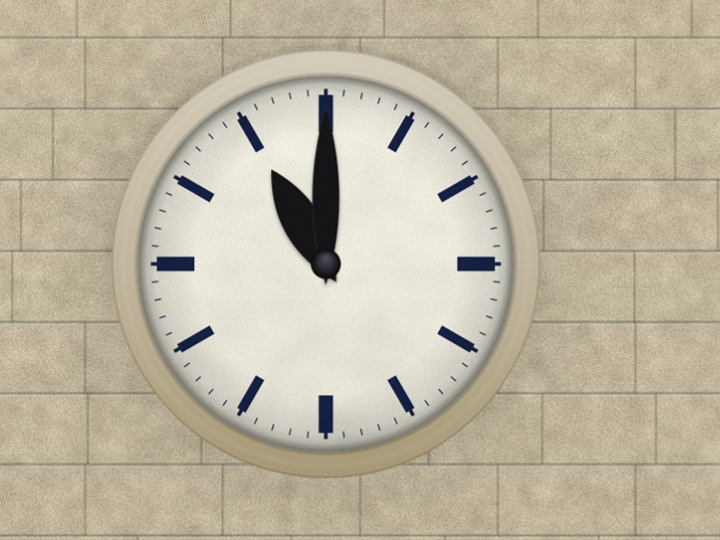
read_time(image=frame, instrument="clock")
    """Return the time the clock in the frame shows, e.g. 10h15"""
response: 11h00
